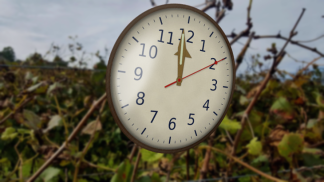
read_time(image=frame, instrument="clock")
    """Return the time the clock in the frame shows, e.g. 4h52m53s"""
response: 11h59m10s
